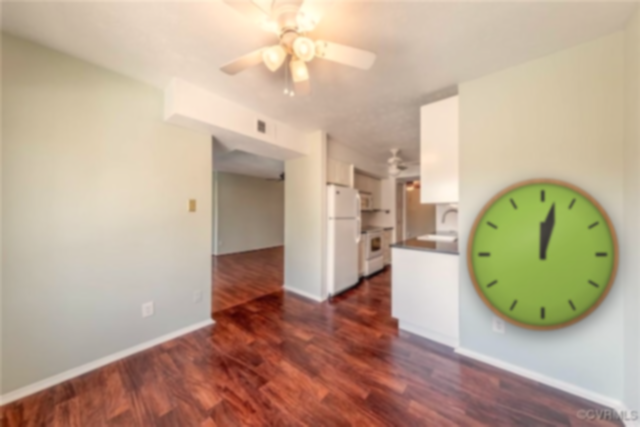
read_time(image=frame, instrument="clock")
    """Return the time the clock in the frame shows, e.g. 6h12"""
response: 12h02
